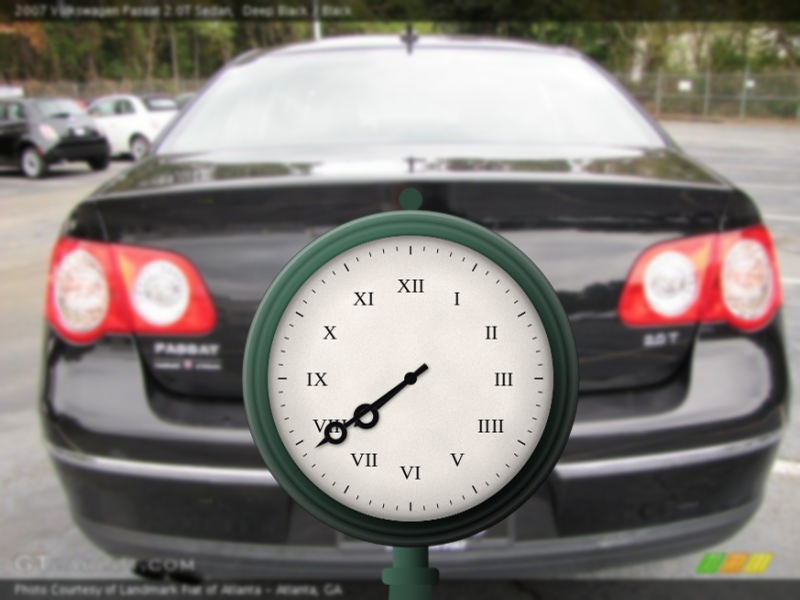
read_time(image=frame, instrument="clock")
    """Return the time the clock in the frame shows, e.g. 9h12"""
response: 7h39
